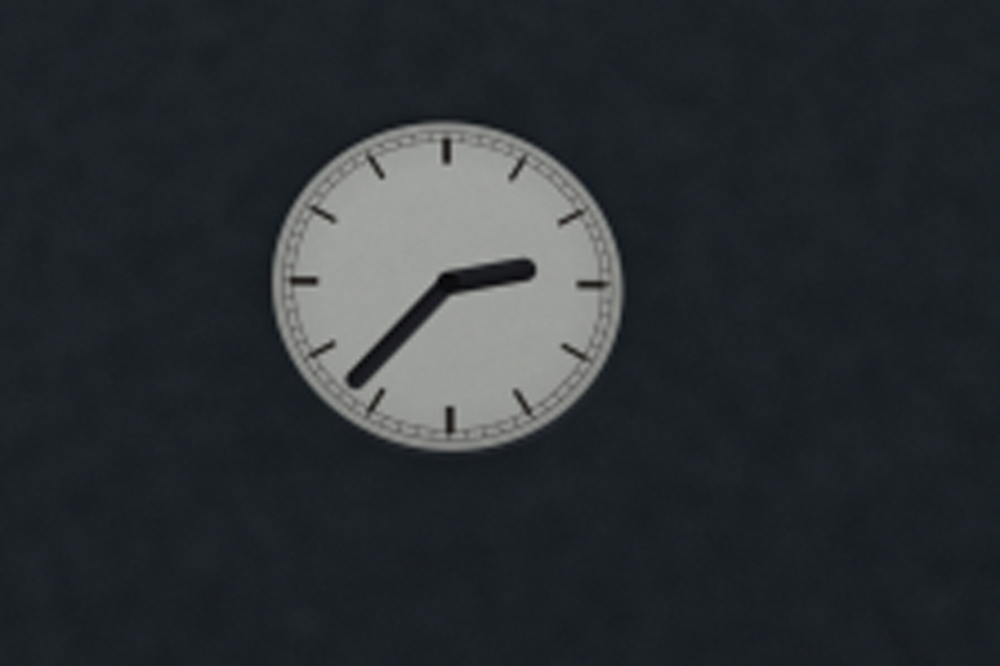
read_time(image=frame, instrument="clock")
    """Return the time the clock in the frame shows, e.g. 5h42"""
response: 2h37
